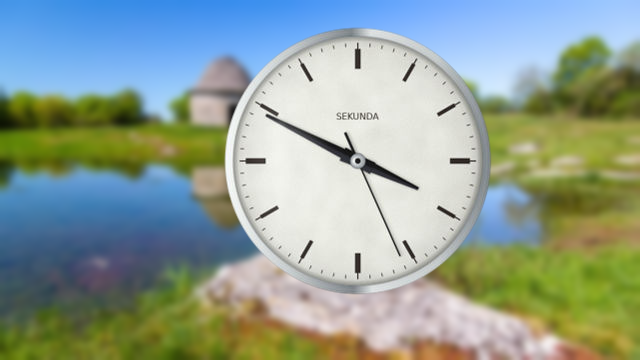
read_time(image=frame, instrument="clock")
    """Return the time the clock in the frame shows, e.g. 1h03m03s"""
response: 3h49m26s
